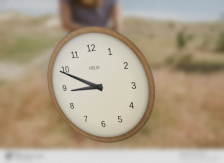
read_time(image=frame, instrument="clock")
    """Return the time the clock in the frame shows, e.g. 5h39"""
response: 8h49
